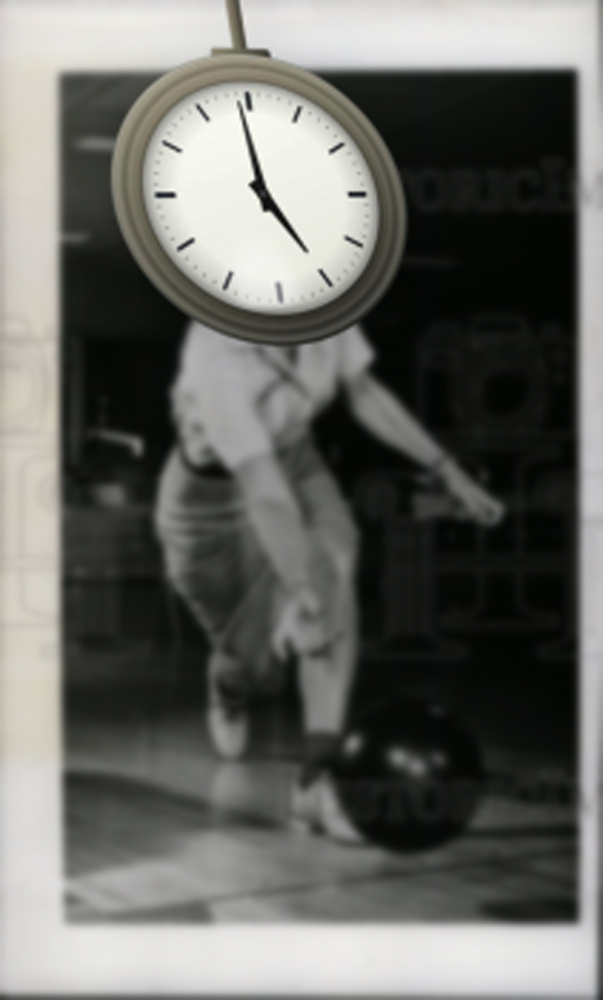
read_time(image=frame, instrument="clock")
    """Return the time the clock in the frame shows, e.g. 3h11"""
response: 4h59
